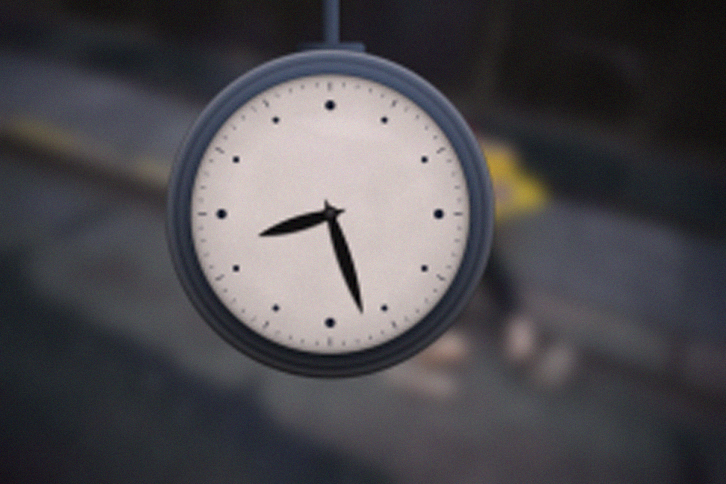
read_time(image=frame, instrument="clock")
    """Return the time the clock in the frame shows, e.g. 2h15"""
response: 8h27
